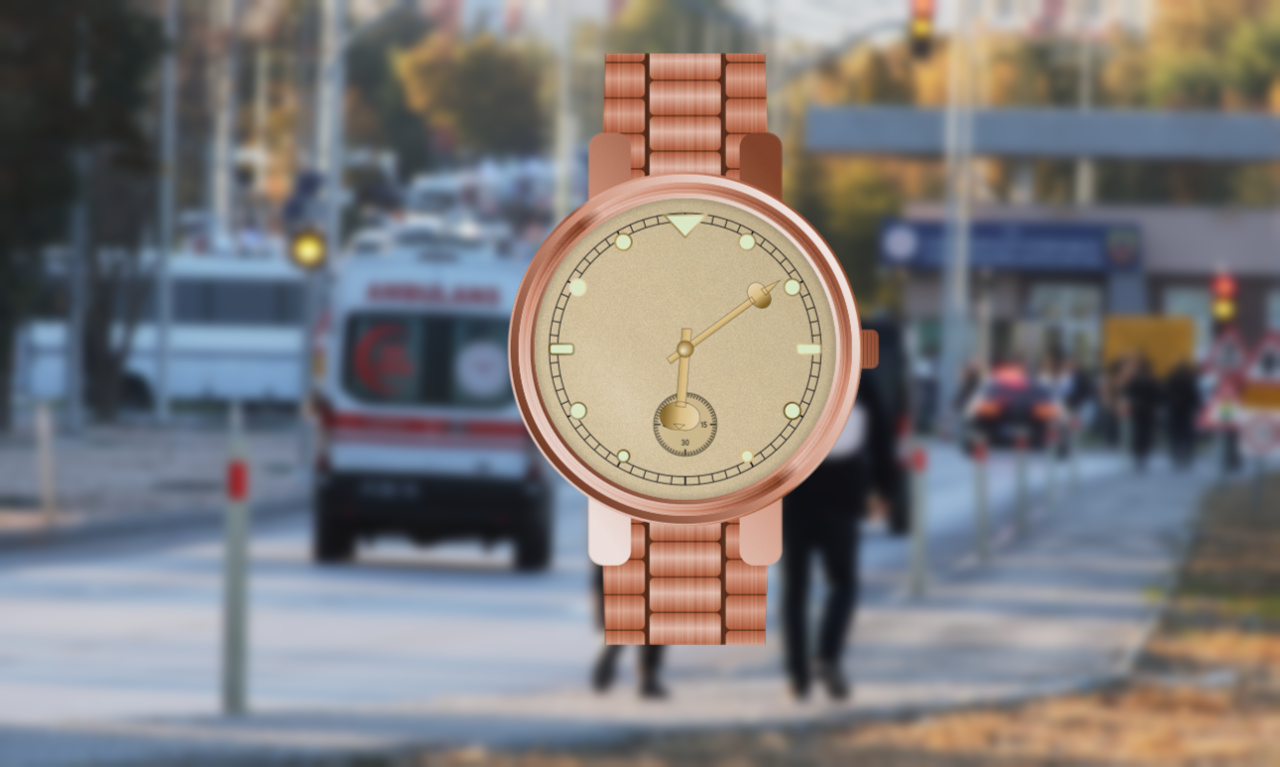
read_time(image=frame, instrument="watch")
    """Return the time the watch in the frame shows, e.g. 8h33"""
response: 6h09
